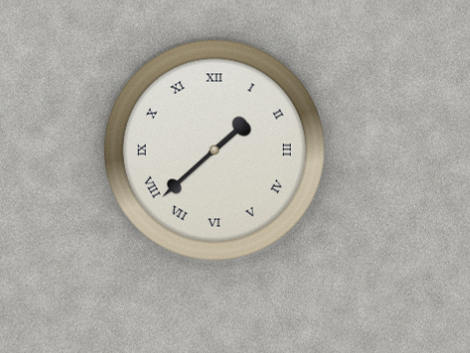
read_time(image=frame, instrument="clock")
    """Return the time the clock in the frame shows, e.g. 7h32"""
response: 1h38
